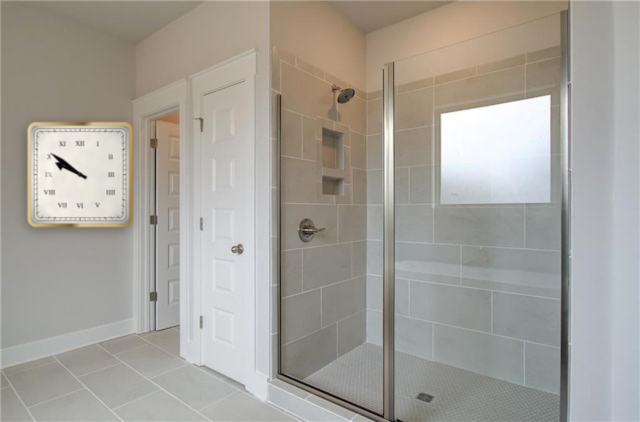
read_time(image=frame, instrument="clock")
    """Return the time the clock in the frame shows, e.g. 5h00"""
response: 9h51
